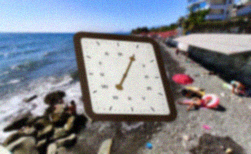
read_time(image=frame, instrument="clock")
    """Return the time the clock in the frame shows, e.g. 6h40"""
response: 7h05
